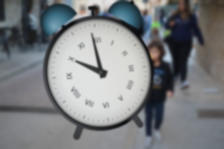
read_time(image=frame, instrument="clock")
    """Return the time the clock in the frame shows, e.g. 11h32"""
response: 9h59
